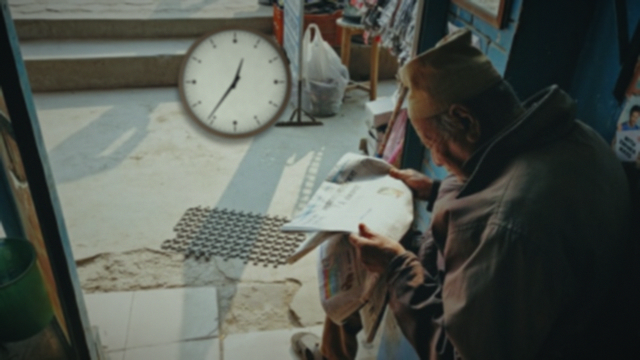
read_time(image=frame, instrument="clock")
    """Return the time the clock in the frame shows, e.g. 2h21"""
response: 12h36
